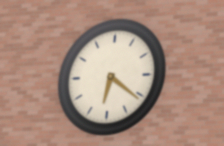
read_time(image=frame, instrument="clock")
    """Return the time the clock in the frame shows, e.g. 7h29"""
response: 6h21
